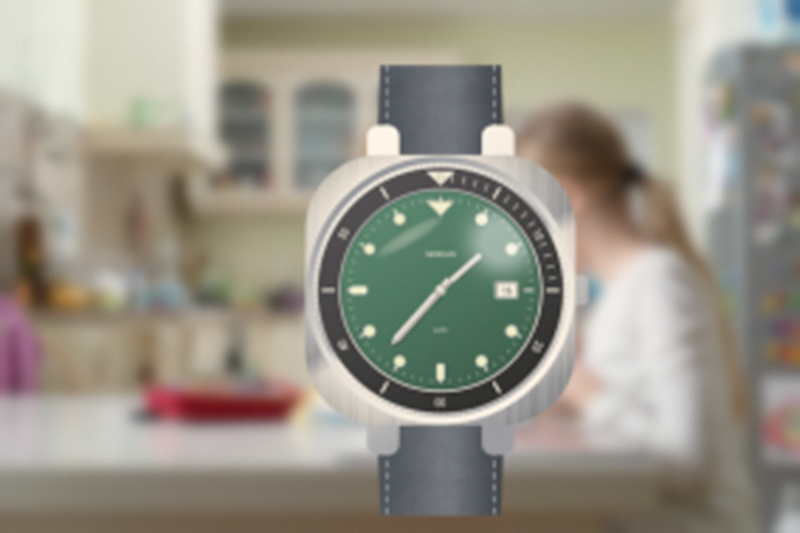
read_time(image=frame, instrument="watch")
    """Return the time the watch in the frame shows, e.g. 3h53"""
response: 1h37
